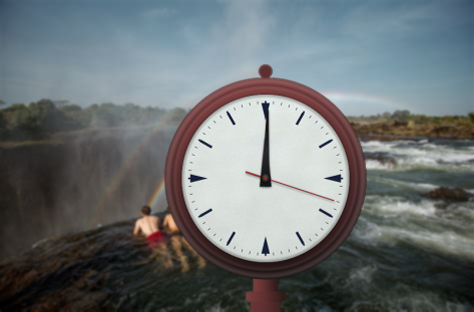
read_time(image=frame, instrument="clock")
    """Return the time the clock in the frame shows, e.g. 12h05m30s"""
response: 12h00m18s
